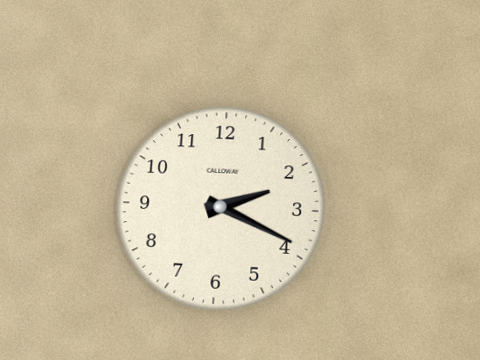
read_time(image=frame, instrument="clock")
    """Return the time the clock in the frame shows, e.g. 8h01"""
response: 2h19
